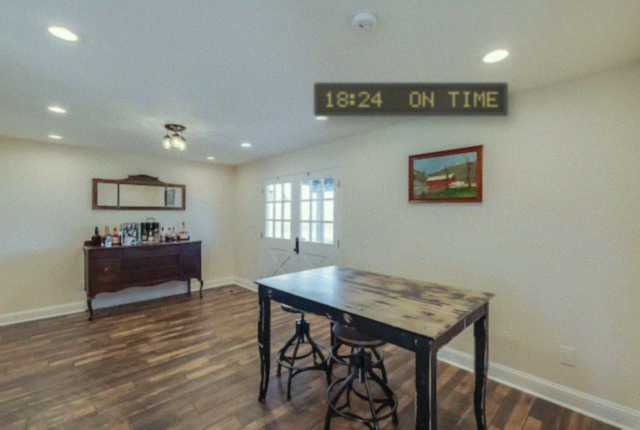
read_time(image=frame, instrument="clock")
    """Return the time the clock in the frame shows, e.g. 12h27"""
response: 18h24
